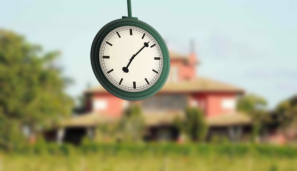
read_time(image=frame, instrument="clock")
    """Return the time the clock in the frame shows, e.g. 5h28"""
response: 7h08
